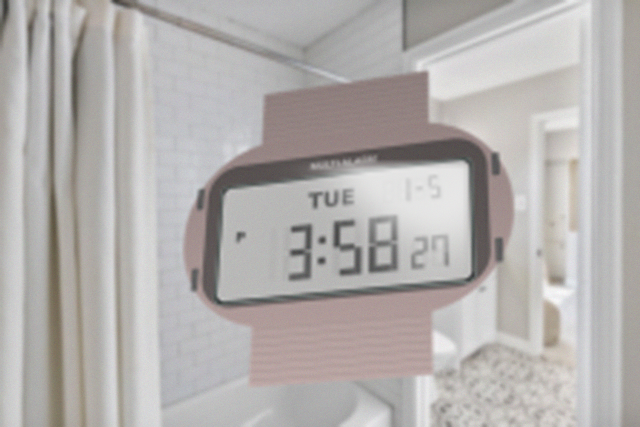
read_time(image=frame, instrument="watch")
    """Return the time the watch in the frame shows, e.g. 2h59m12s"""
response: 3h58m27s
